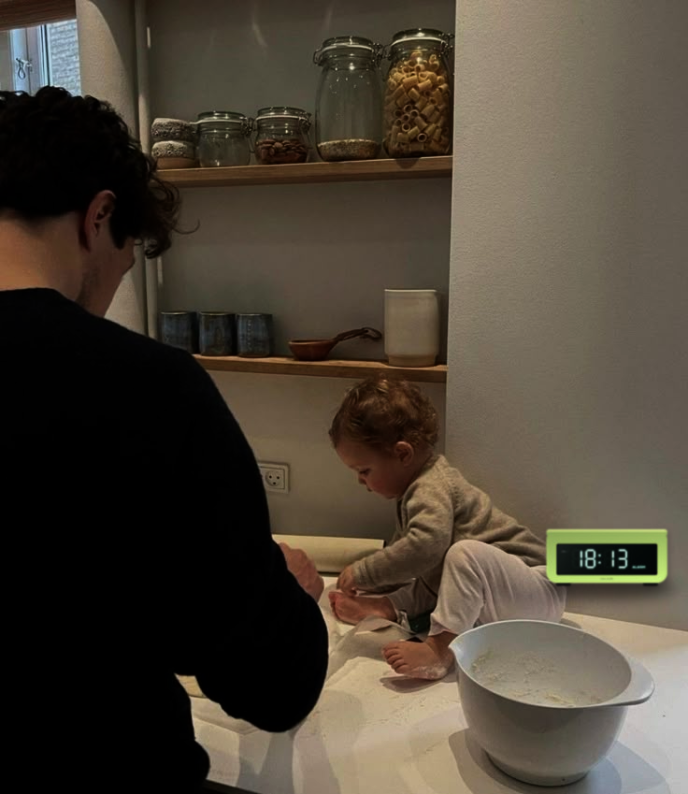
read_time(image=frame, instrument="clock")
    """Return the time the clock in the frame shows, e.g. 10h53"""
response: 18h13
